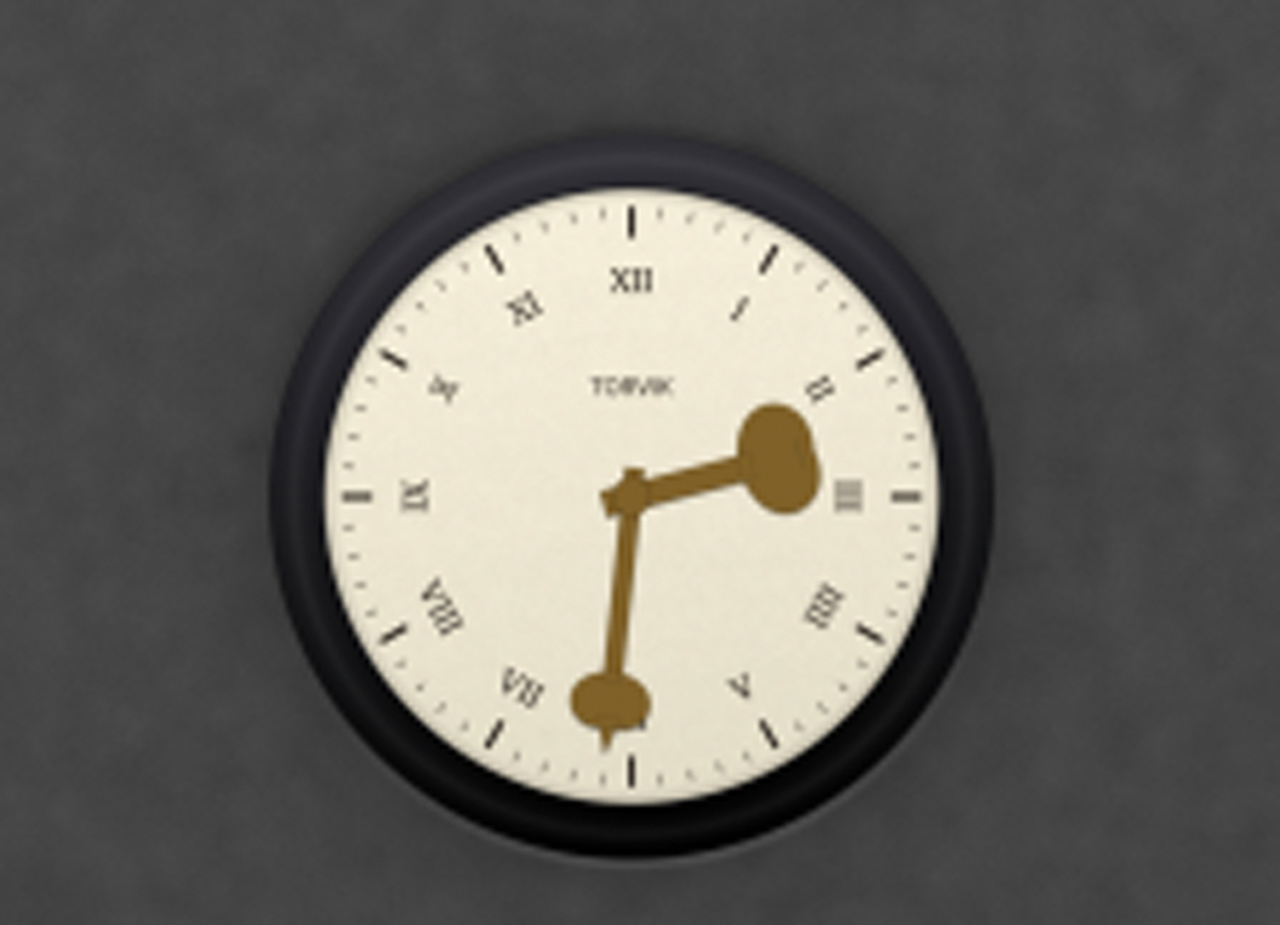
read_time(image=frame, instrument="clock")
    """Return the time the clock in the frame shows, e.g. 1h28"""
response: 2h31
